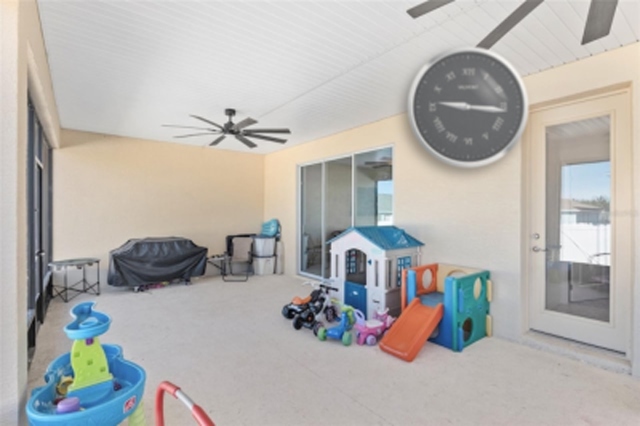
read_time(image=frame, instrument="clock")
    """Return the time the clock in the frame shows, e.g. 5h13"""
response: 9h16
